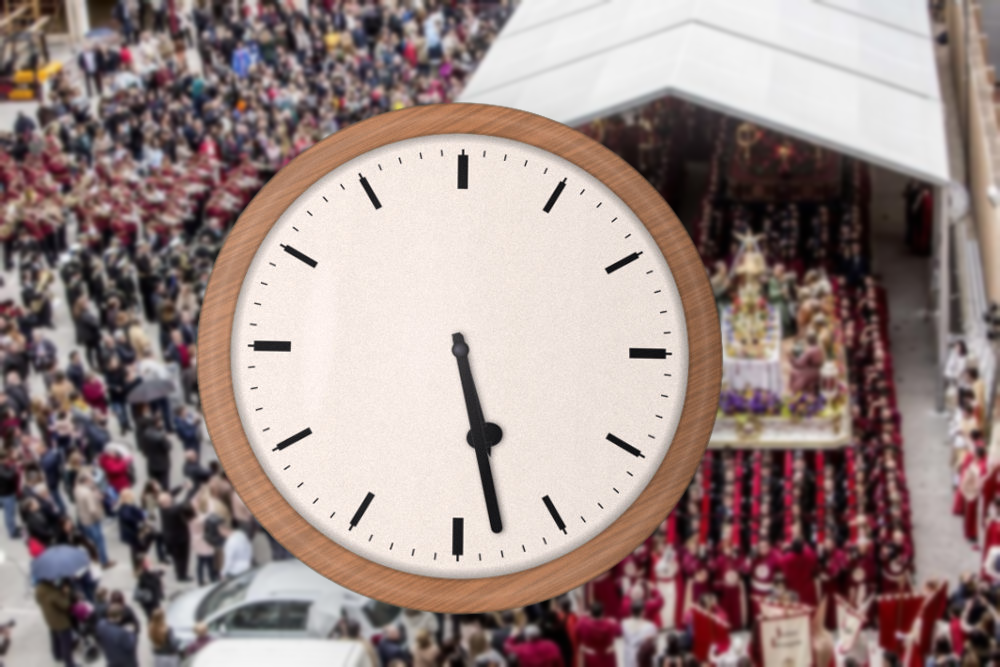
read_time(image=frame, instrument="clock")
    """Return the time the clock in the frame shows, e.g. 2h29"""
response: 5h28
